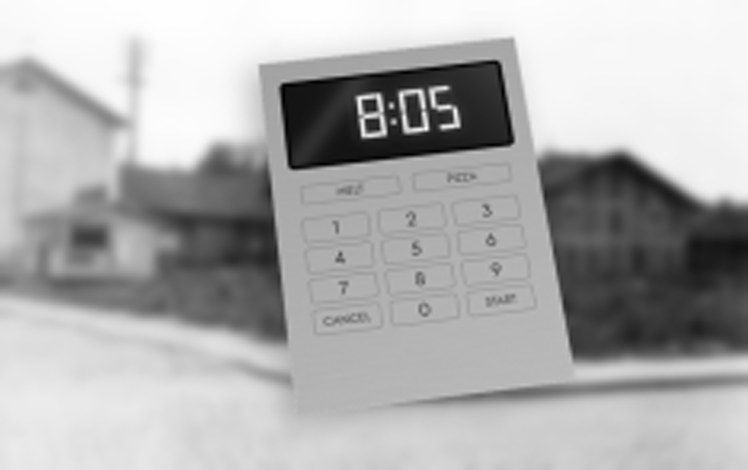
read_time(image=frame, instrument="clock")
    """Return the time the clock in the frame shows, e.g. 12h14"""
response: 8h05
